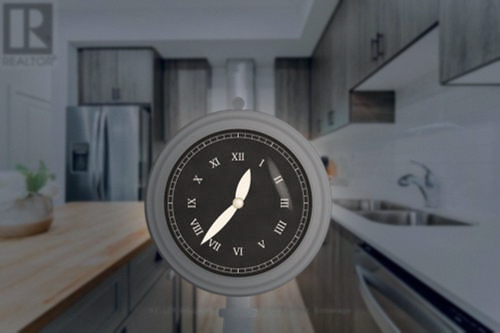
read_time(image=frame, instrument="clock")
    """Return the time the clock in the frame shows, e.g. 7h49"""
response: 12h37
